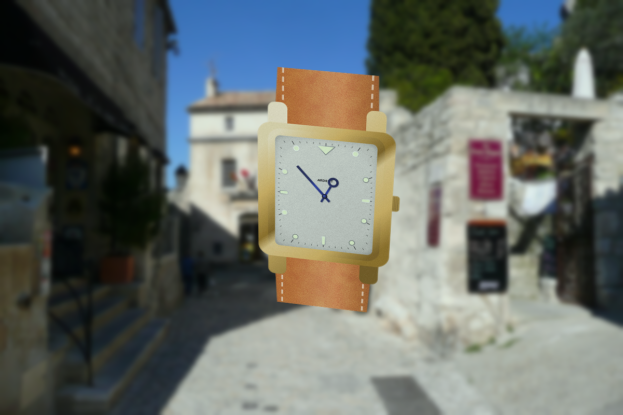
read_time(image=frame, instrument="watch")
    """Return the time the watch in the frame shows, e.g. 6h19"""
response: 12h53
